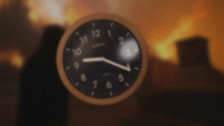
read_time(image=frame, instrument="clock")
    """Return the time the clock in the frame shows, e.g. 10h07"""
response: 9h21
